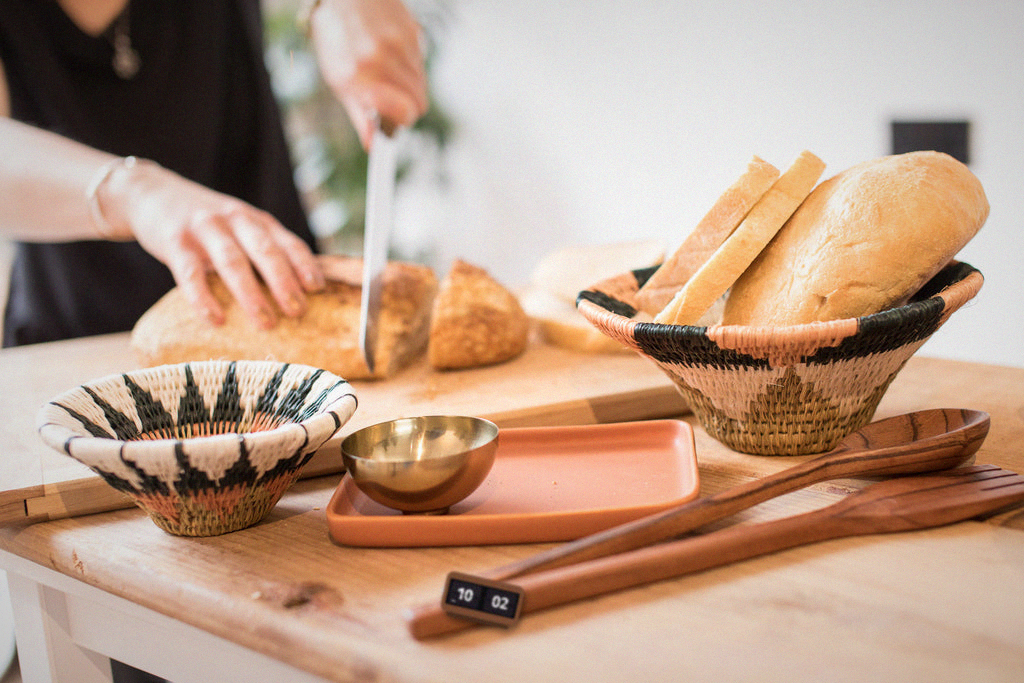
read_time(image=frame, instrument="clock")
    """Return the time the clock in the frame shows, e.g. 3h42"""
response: 10h02
